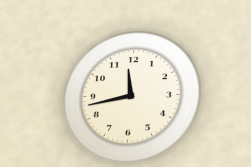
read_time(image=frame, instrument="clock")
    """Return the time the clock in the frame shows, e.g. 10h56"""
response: 11h43
